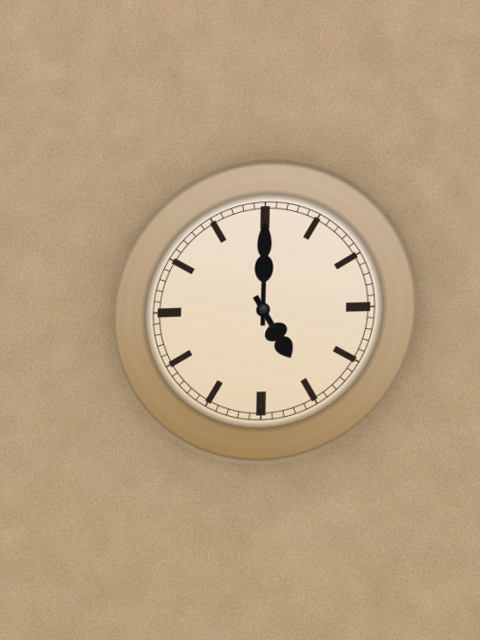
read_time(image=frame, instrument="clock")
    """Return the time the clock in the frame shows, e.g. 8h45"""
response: 5h00
